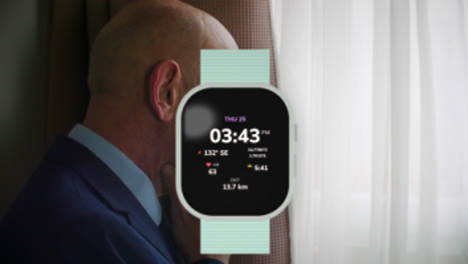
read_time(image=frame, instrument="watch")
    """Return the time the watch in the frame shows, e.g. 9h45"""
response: 3h43
